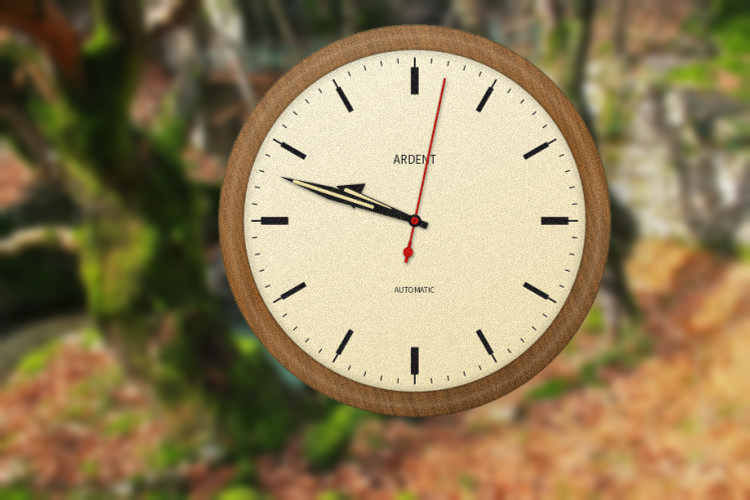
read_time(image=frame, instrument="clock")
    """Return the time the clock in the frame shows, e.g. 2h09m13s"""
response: 9h48m02s
